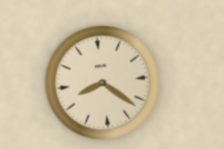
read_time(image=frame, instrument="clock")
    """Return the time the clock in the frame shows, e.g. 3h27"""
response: 8h22
